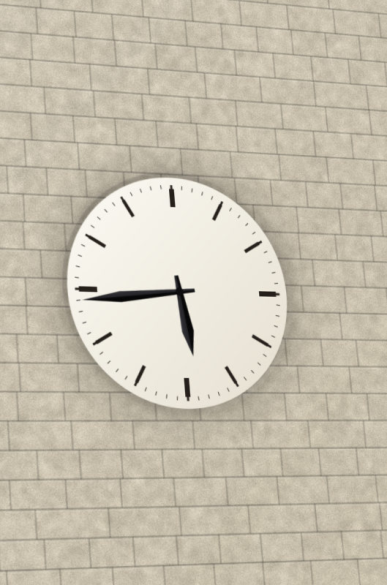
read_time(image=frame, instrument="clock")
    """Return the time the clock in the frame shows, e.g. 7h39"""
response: 5h44
